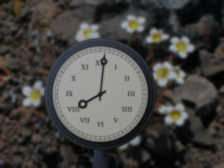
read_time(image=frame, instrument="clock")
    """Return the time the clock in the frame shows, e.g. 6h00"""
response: 8h01
